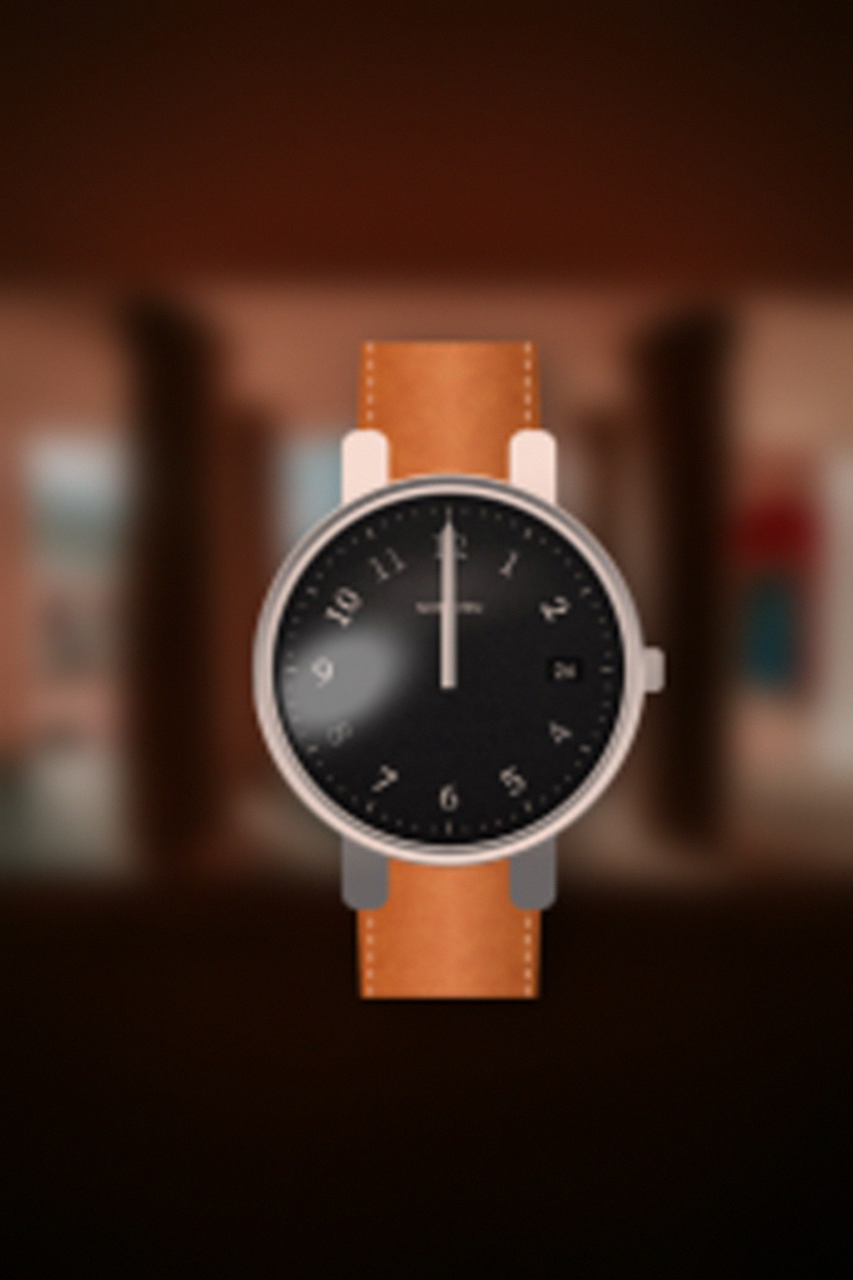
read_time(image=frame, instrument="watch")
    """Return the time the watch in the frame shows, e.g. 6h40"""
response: 12h00
